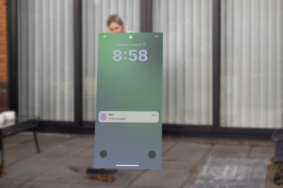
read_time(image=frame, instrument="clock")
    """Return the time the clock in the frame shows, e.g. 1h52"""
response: 8h58
